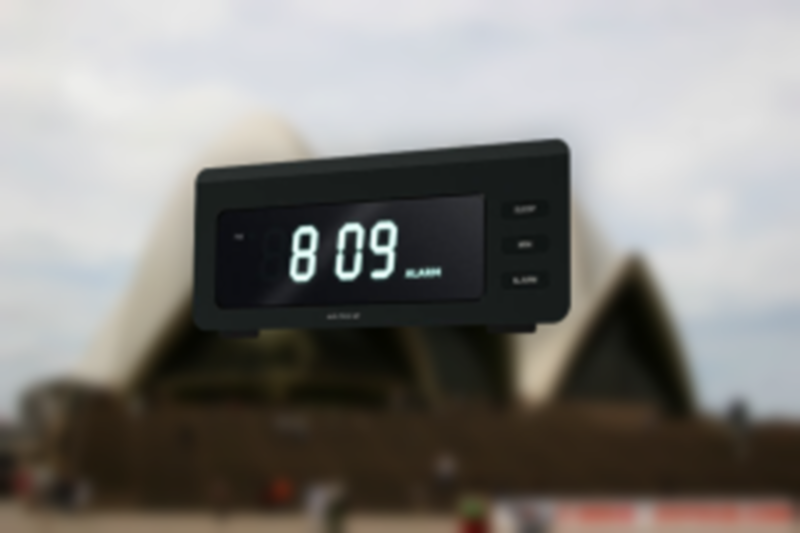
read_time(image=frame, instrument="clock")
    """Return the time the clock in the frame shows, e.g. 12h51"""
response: 8h09
